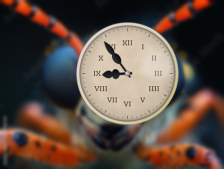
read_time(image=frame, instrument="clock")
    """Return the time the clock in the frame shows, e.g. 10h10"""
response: 8h54
